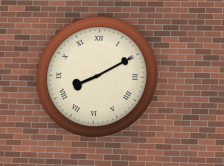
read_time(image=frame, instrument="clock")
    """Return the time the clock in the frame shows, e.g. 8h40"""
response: 8h10
